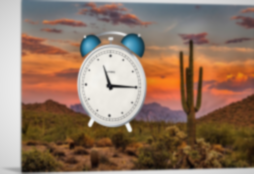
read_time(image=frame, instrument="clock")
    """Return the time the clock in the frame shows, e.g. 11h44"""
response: 11h15
